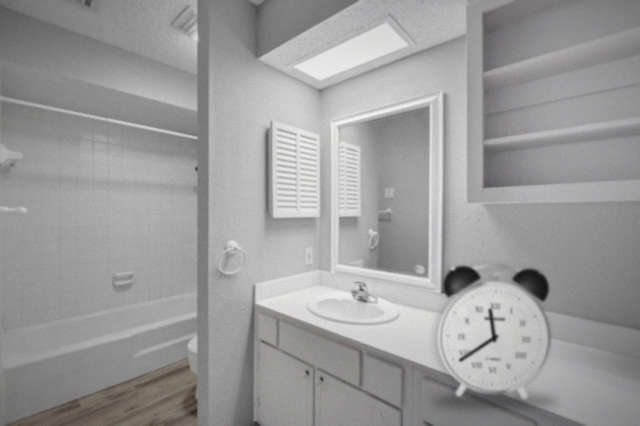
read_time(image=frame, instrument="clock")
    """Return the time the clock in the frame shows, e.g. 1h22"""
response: 11h39
